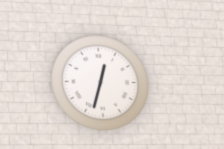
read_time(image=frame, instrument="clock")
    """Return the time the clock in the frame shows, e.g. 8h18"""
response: 12h33
